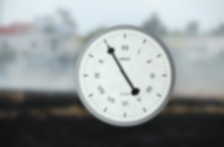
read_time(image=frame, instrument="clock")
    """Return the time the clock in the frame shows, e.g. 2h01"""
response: 4h55
